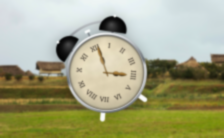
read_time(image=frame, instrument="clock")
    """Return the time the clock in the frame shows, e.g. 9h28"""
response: 4h01
